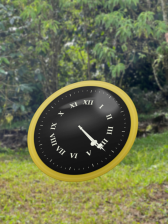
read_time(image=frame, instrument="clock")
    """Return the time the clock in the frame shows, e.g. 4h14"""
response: 4h21
